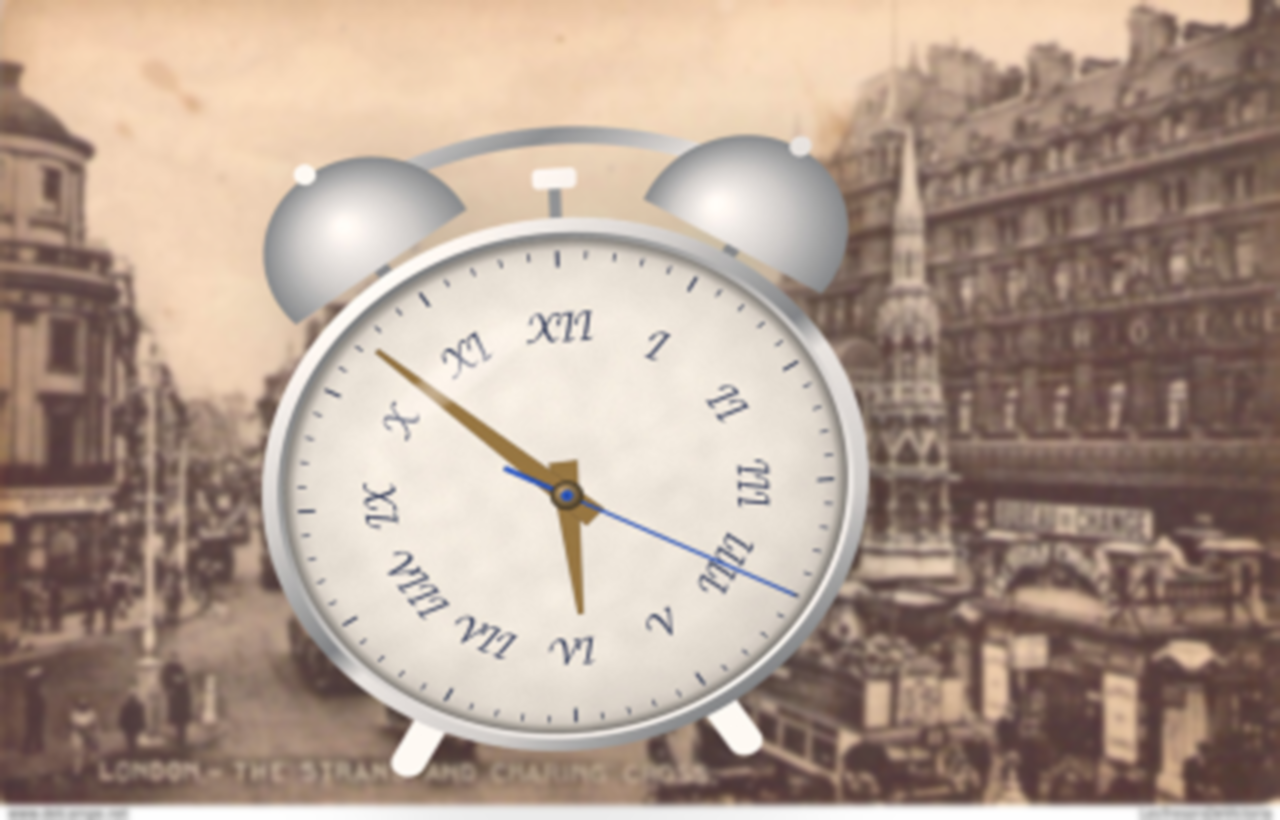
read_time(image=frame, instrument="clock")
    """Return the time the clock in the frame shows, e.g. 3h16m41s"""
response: 5h52m20s
